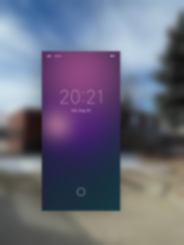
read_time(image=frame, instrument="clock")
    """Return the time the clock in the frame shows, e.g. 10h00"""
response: 20h21
